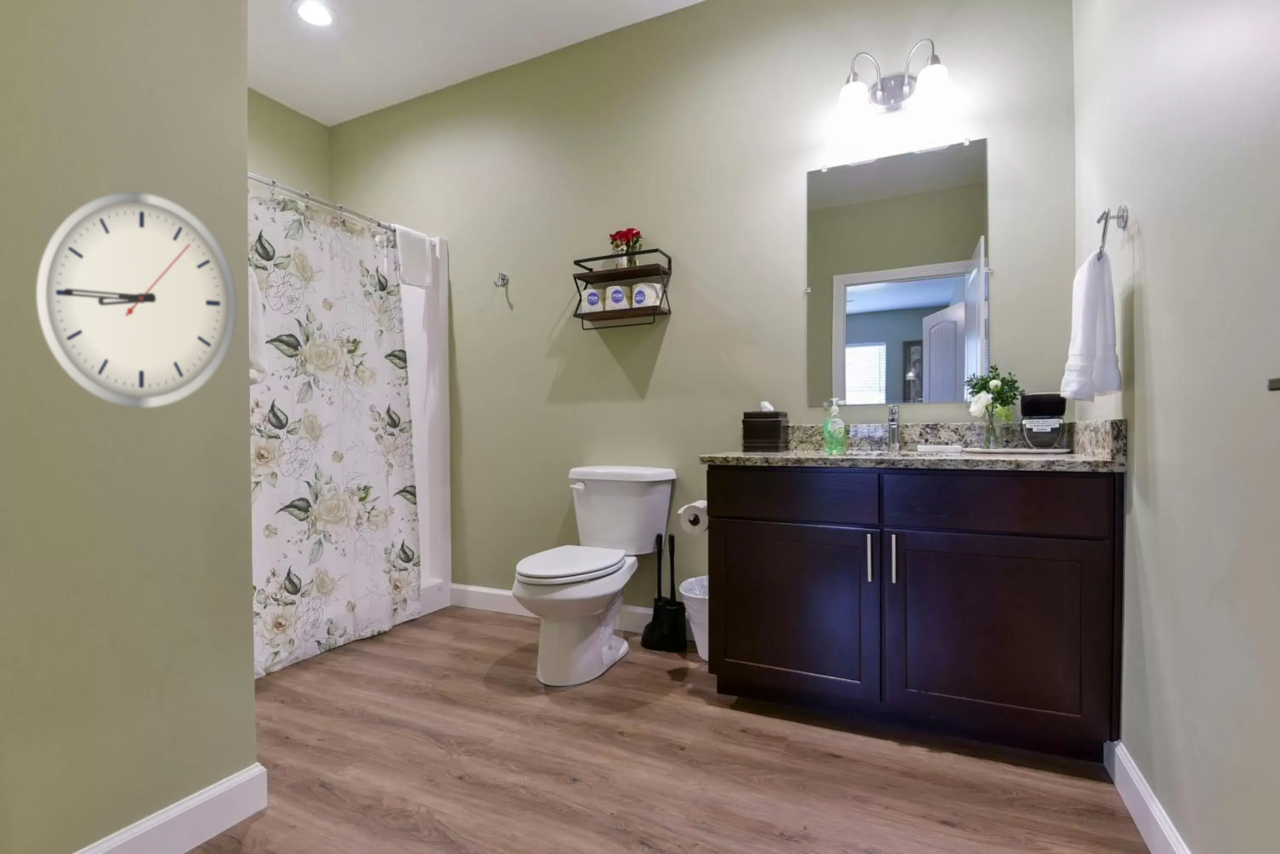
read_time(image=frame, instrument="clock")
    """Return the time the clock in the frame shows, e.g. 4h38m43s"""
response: 8h45m07s
